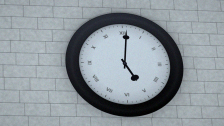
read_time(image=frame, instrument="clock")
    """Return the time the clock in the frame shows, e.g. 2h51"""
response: 5h01
